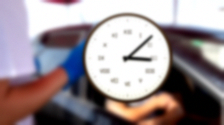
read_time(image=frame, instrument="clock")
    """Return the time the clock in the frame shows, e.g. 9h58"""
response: 3h08
